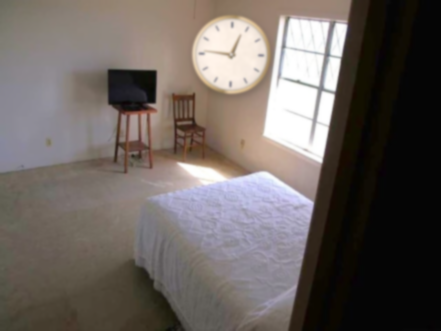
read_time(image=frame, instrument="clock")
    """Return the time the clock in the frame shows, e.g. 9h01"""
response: 12h46
